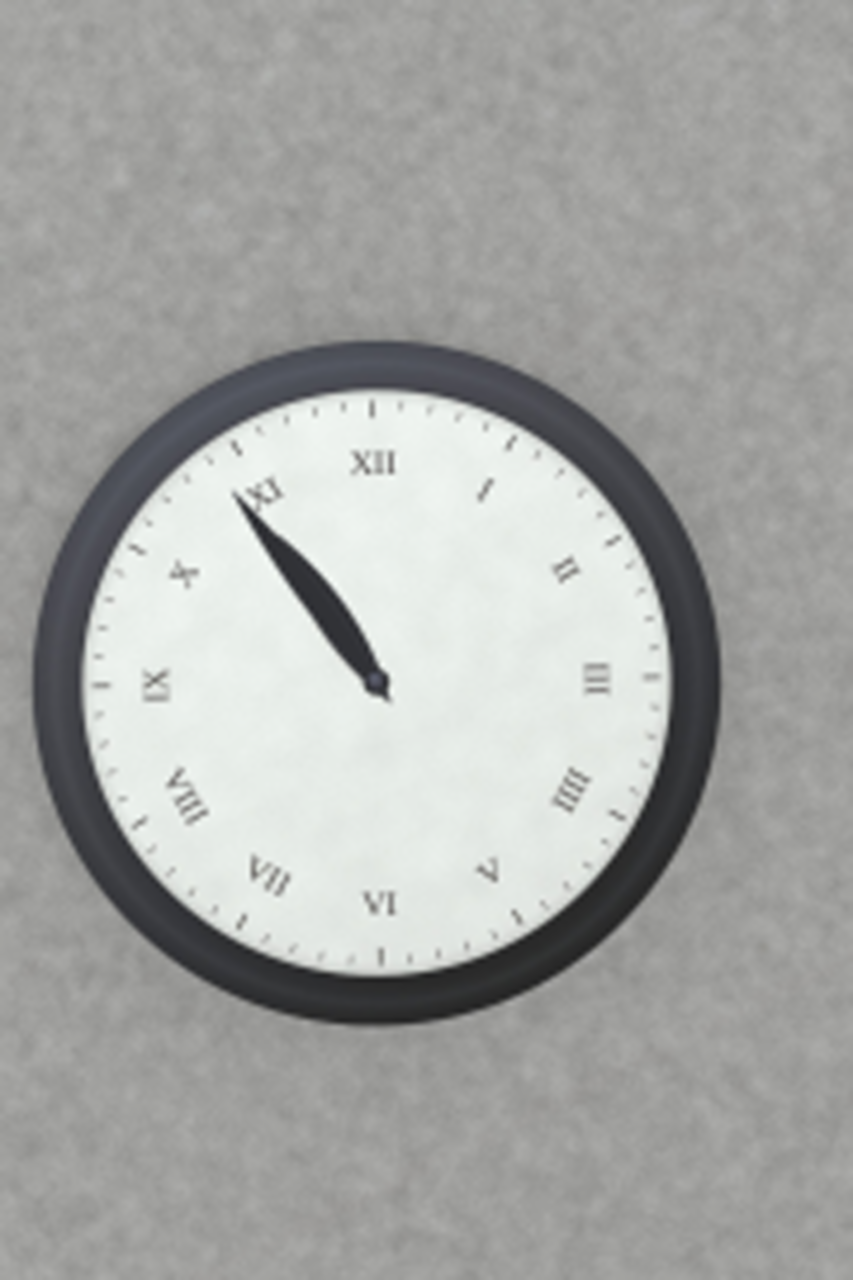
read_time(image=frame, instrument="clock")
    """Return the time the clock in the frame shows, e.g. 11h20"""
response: 10h54
